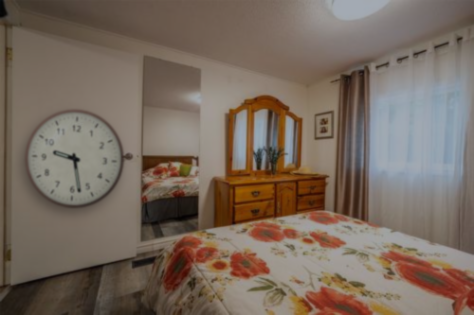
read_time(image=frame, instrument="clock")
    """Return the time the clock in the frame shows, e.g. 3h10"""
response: 9h28
